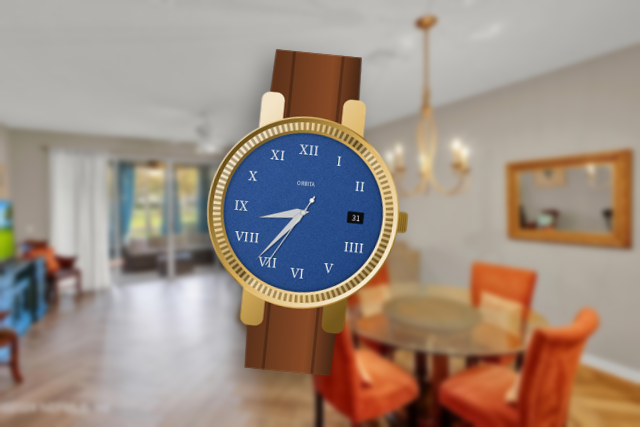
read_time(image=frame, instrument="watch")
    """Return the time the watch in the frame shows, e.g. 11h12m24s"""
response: 8h36m35s
